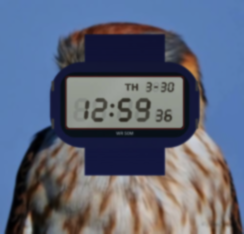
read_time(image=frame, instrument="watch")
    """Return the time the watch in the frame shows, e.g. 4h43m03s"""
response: 12h59m36s
